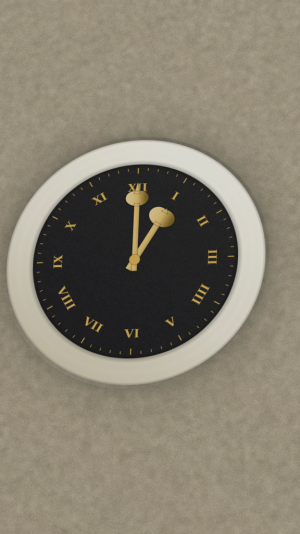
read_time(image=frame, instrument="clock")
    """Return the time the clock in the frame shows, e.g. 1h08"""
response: 1h00
